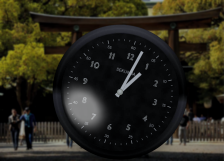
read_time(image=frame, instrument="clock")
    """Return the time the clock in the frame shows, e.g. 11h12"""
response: 1h02
